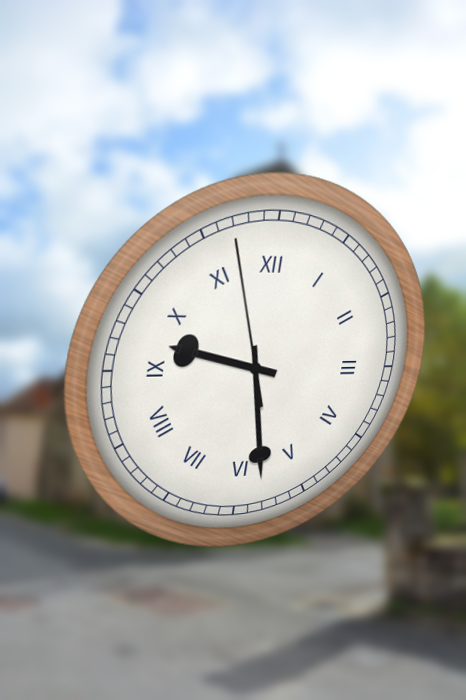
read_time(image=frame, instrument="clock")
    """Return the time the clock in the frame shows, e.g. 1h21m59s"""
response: 9h27m57s
